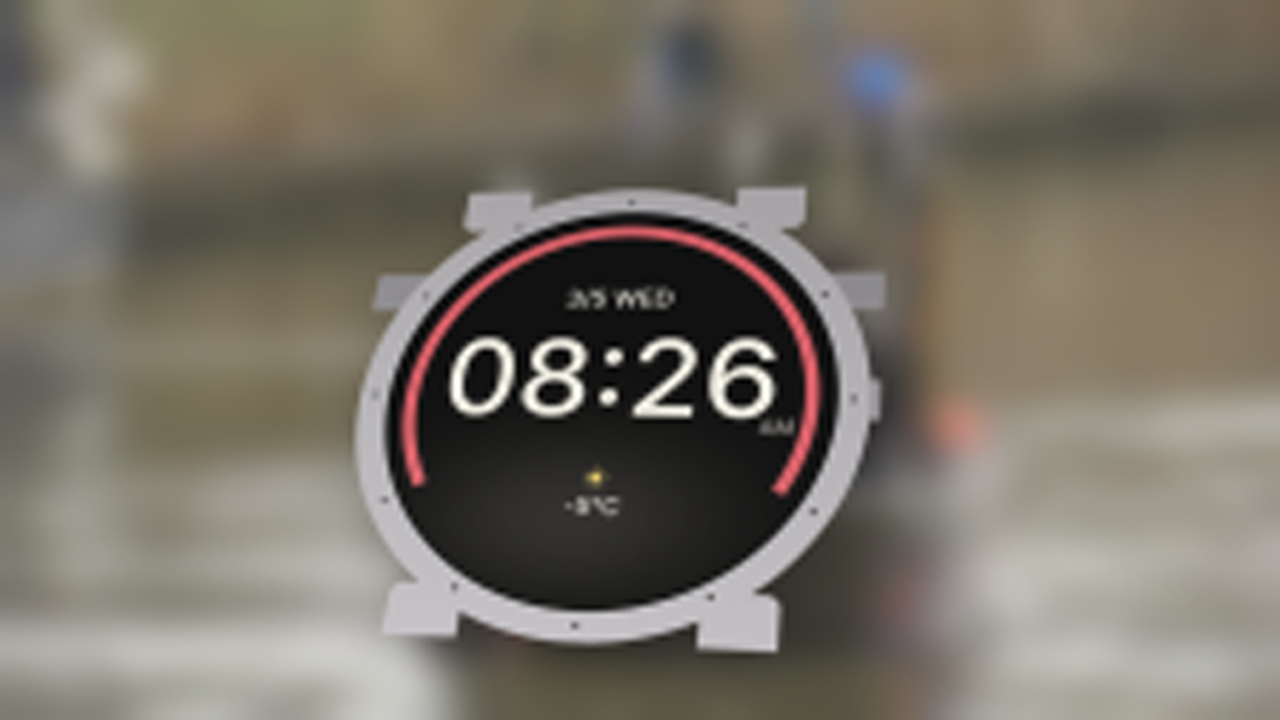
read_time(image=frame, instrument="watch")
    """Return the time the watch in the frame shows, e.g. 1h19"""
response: 8h26
